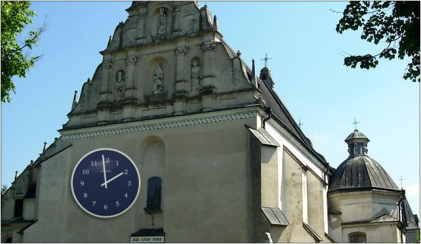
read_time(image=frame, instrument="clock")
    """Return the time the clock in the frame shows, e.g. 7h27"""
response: 1h59
